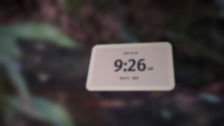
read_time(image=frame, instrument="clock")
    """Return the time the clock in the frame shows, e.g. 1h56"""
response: 9h26
